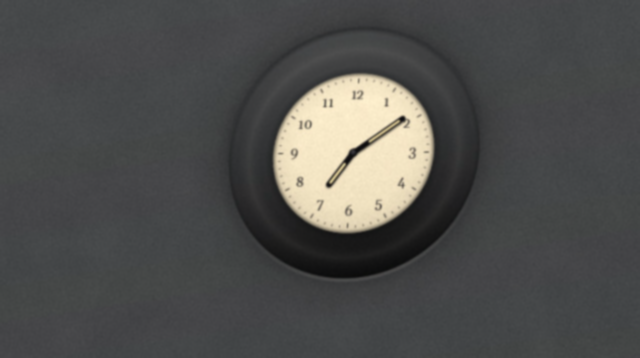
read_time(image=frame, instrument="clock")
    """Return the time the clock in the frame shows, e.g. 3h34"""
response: 7h09
